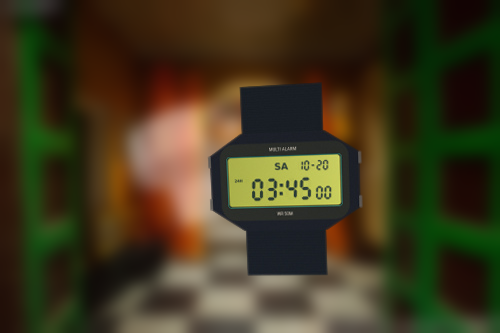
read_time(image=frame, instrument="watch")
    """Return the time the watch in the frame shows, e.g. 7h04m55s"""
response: 3h45m00s
